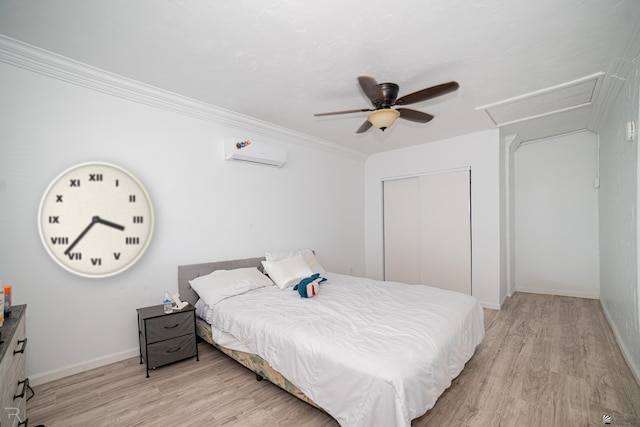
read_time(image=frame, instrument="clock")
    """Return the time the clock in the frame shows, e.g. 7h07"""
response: 3h37
